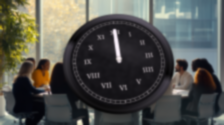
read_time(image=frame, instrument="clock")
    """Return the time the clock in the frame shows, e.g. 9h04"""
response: 12h00
